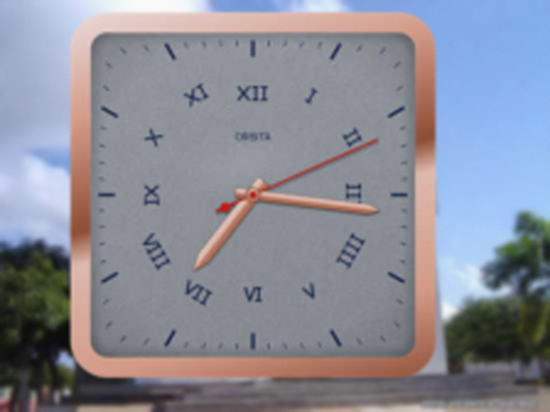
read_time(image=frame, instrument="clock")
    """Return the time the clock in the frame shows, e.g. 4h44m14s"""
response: 7h16m11s
